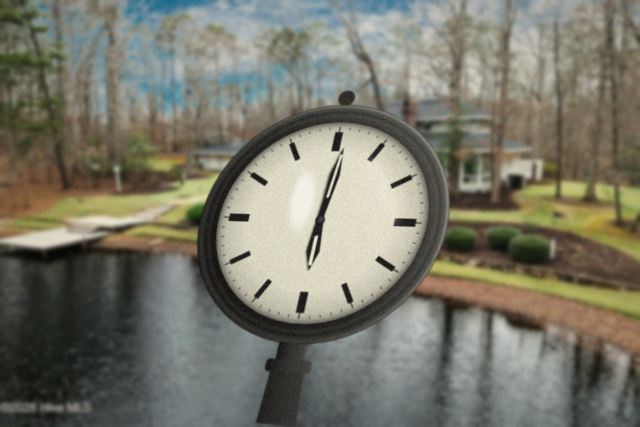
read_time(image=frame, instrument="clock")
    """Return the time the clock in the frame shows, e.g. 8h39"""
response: 6h01
